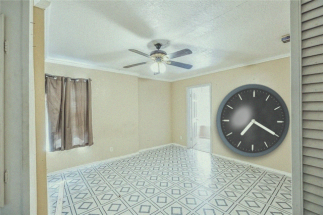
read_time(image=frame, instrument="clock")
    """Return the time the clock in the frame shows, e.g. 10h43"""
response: 7h20
